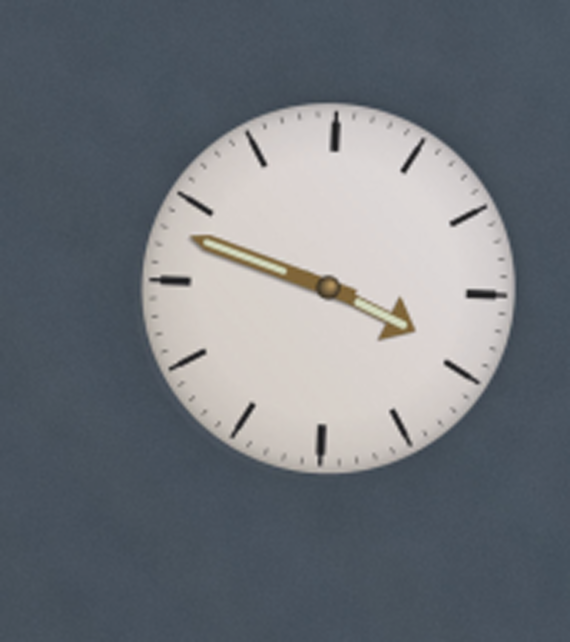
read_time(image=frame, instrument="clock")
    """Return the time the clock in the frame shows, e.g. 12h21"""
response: 3h48
